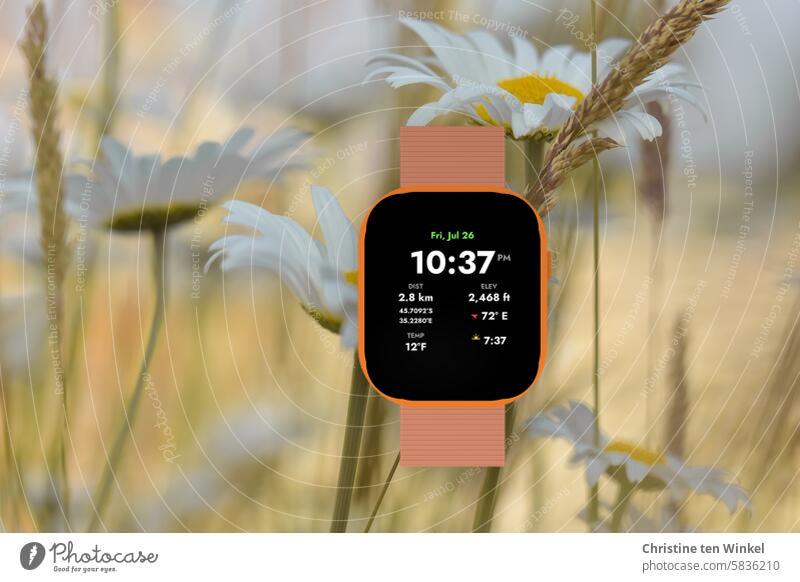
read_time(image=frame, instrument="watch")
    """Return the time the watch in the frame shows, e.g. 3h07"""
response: 10h37
